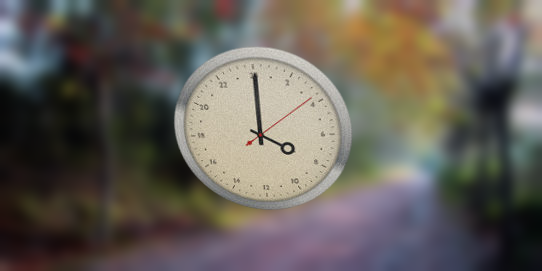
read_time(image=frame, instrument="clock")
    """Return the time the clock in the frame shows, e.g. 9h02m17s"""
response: 8h00m09s
